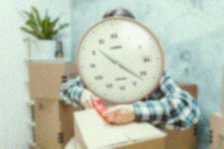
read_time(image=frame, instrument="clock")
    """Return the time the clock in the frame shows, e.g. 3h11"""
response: 10h22
